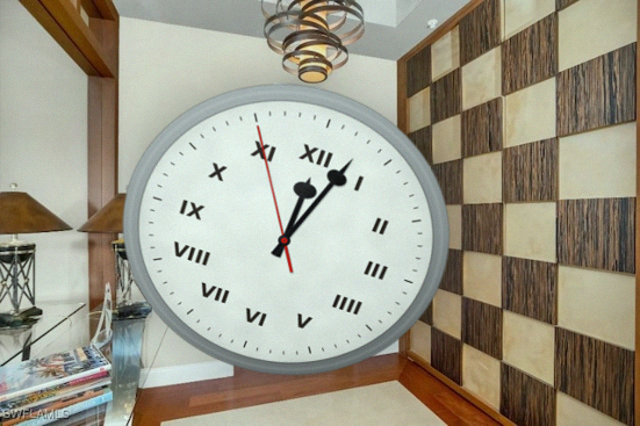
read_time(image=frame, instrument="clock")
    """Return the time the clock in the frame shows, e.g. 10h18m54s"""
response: 12h02m55s
